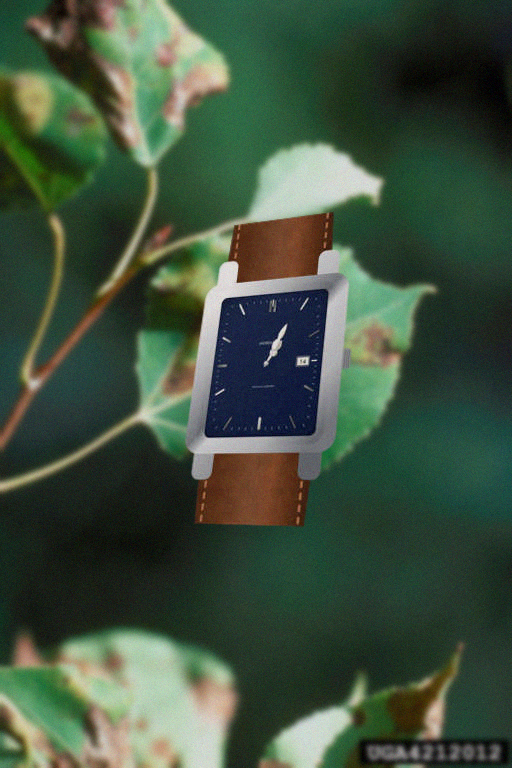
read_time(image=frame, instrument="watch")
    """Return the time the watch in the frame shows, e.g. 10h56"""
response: 1h04
